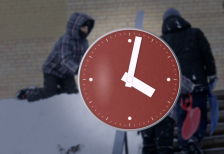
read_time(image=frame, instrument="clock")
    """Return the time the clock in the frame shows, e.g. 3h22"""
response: 4h02
